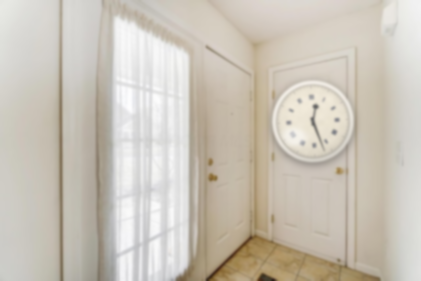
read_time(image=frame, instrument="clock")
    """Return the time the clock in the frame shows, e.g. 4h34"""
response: 12h27
